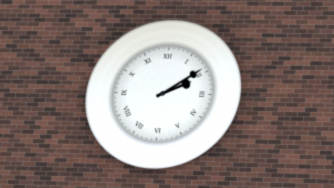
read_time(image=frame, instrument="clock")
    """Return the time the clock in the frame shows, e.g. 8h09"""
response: 2h09
